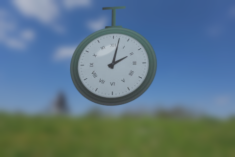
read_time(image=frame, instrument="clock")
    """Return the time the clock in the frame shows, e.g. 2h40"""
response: 2h02
